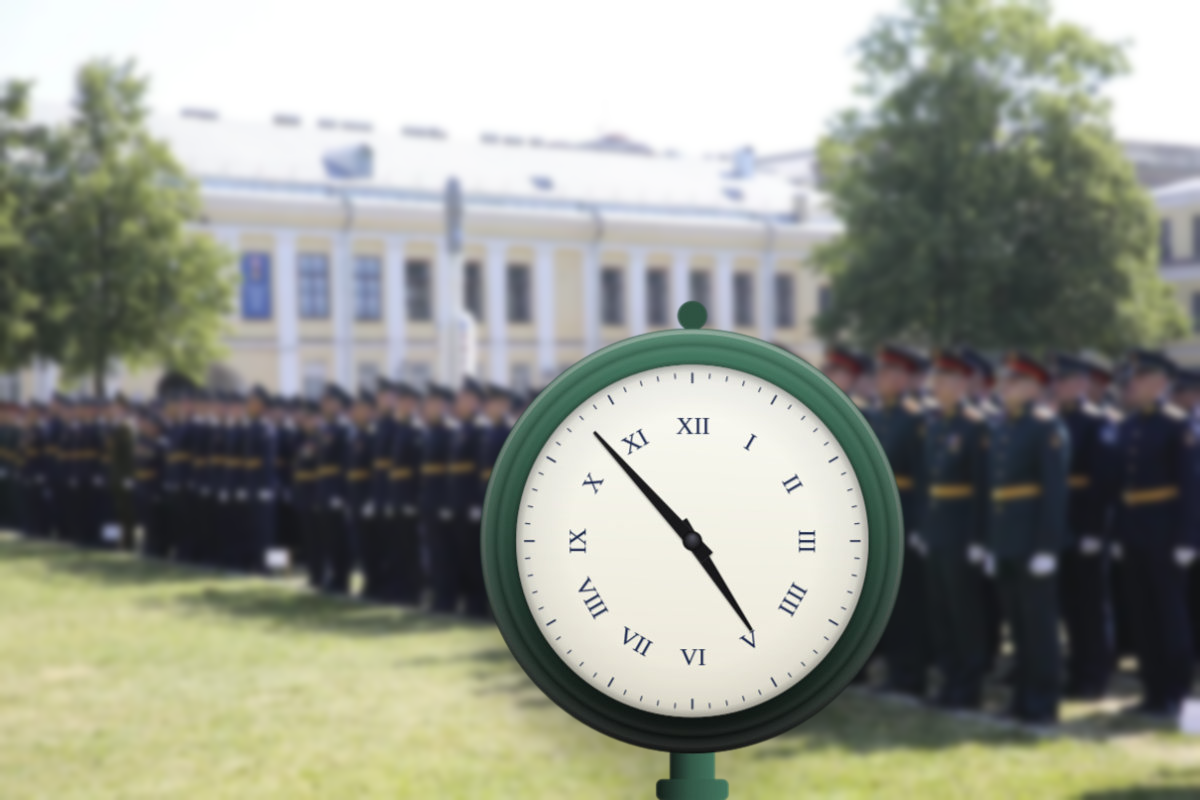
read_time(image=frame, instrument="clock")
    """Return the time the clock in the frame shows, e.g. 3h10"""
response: 4h53
